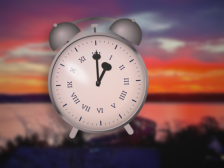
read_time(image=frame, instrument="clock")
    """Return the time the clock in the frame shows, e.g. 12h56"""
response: 1h00
